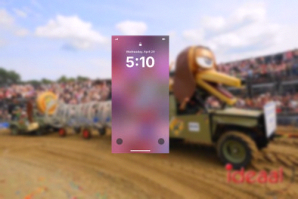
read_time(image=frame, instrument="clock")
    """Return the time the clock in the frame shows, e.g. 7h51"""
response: 5h10
